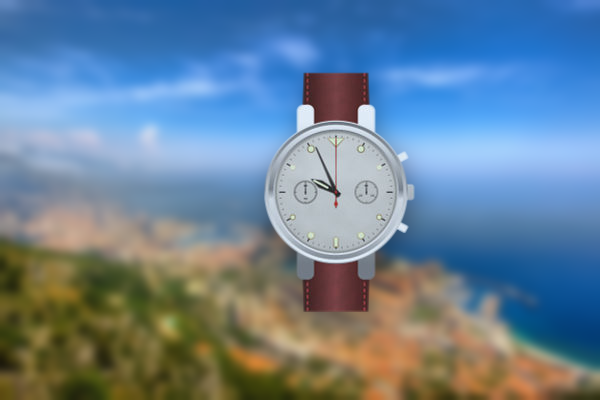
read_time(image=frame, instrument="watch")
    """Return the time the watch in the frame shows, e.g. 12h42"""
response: 9h56
